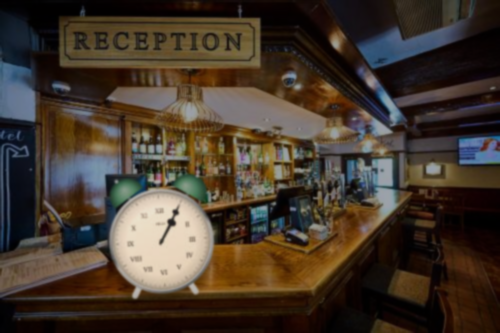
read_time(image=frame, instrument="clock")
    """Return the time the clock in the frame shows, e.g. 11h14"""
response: 1h05
